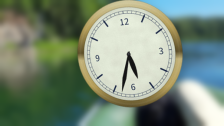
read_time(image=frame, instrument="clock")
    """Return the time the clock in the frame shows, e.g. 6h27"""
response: 5h33
